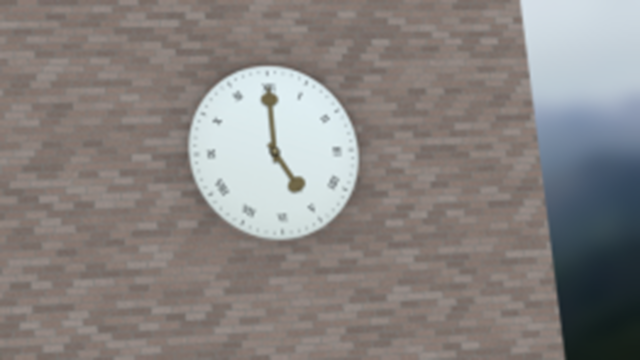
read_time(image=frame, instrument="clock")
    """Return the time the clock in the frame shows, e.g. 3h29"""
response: 5h00
